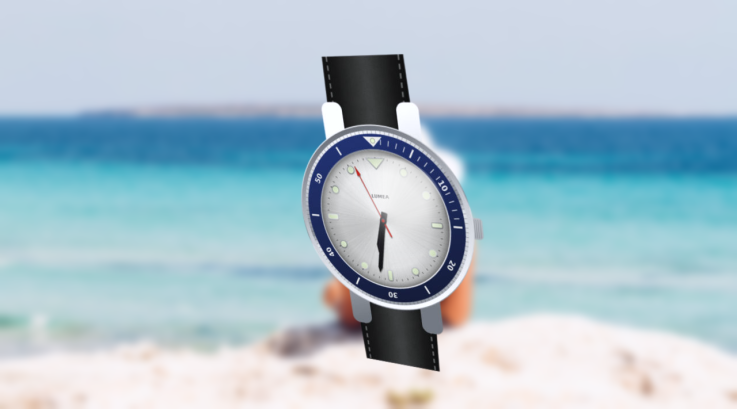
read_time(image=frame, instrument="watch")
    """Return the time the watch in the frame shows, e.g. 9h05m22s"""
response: 6h31m56s
